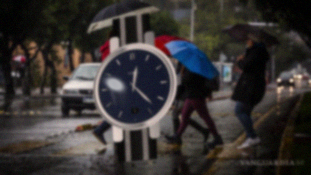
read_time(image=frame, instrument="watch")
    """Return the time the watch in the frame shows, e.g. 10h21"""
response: 12h23
